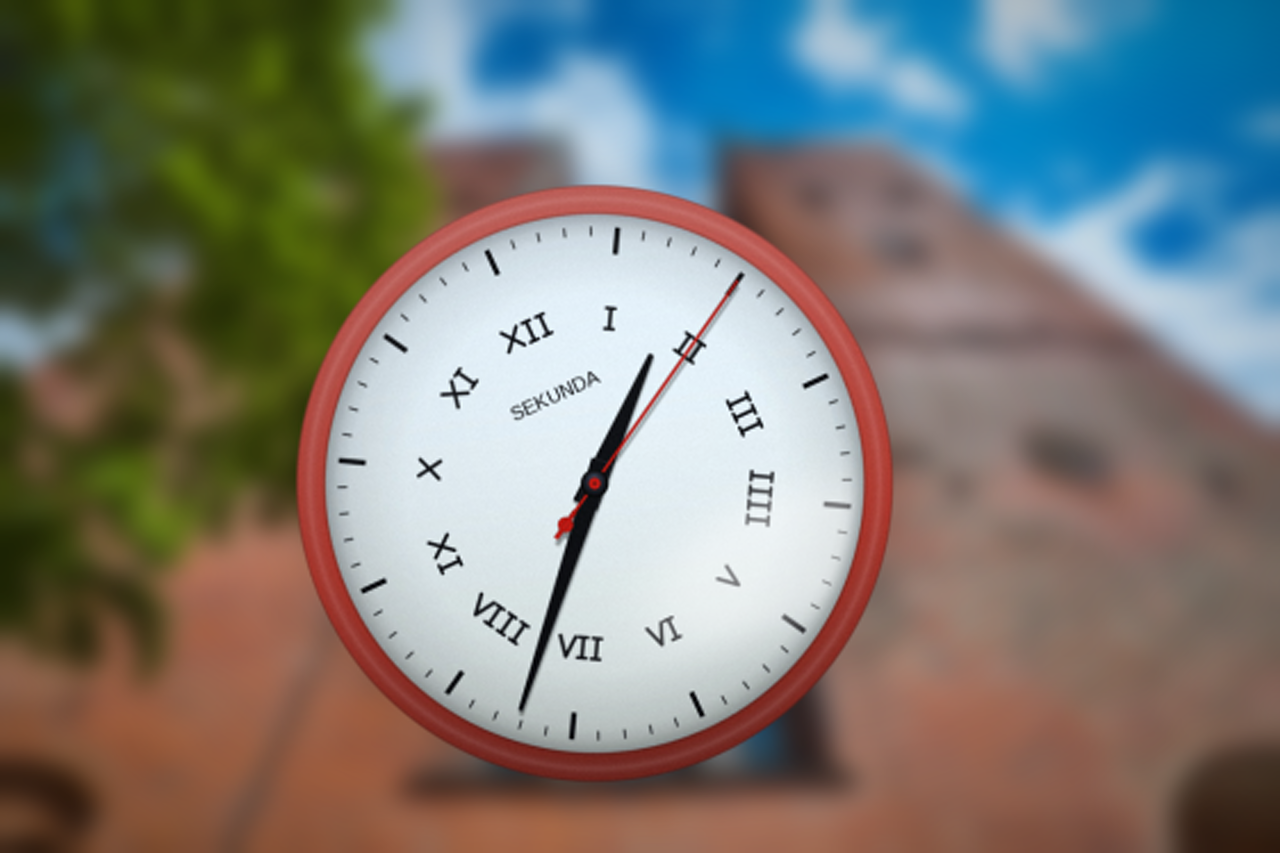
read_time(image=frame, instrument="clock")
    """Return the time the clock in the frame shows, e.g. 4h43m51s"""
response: 1h37m10s
